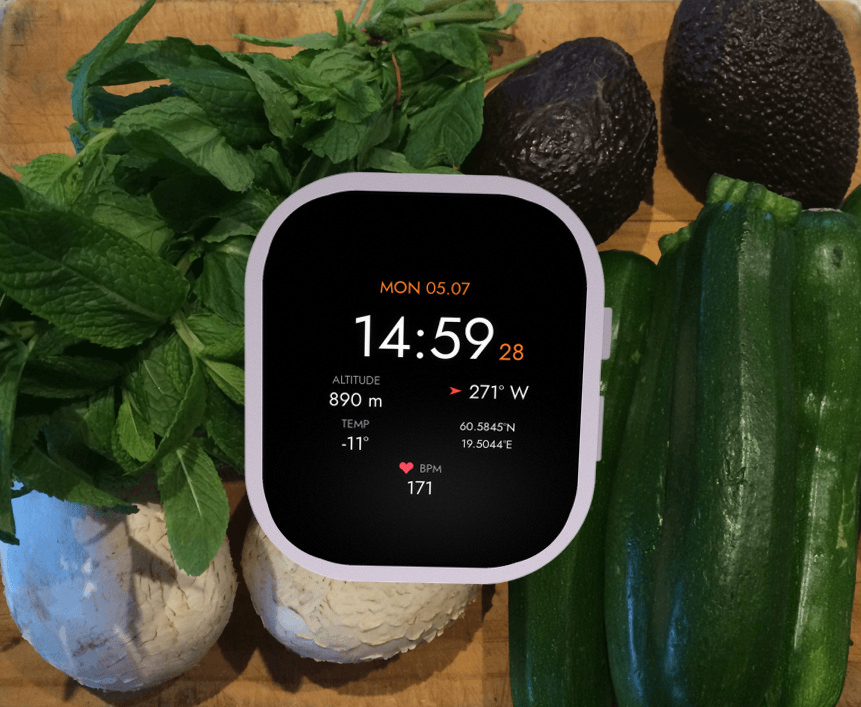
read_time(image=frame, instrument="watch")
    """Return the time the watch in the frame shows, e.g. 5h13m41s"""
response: 14h59m28s
